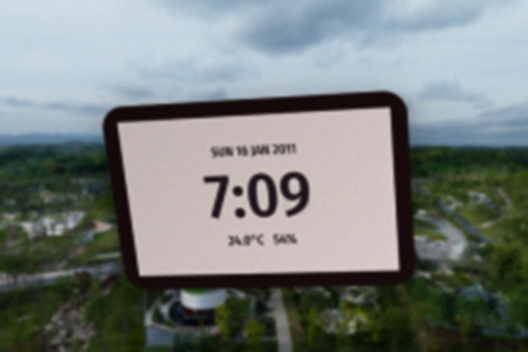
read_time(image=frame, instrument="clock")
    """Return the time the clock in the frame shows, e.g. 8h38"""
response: 7h09
